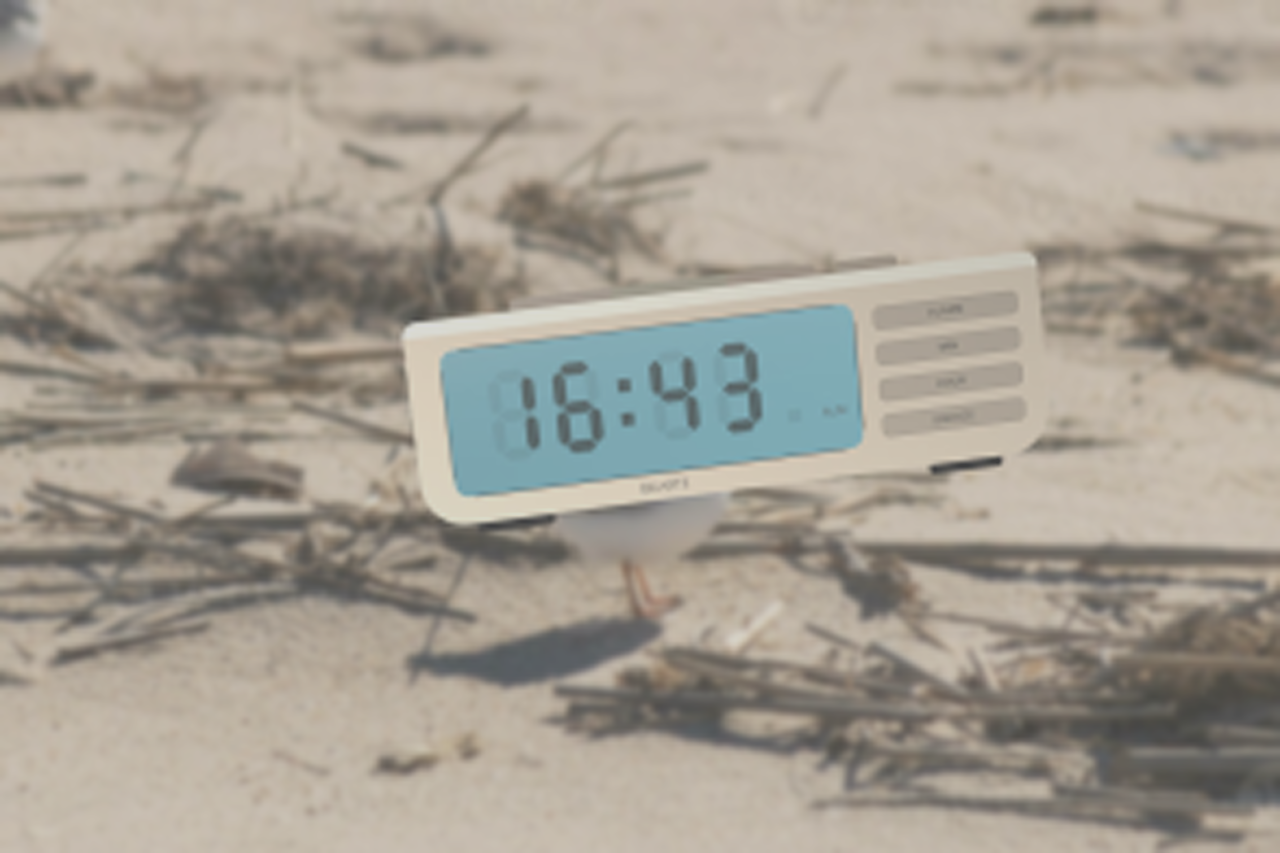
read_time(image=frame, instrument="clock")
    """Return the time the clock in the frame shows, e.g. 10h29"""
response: 16h43
